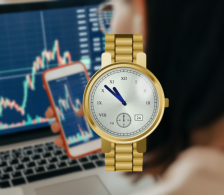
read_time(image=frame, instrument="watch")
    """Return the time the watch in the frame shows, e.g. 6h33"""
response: 10h52
